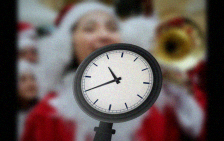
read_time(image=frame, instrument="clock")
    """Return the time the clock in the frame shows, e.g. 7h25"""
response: 10h40
